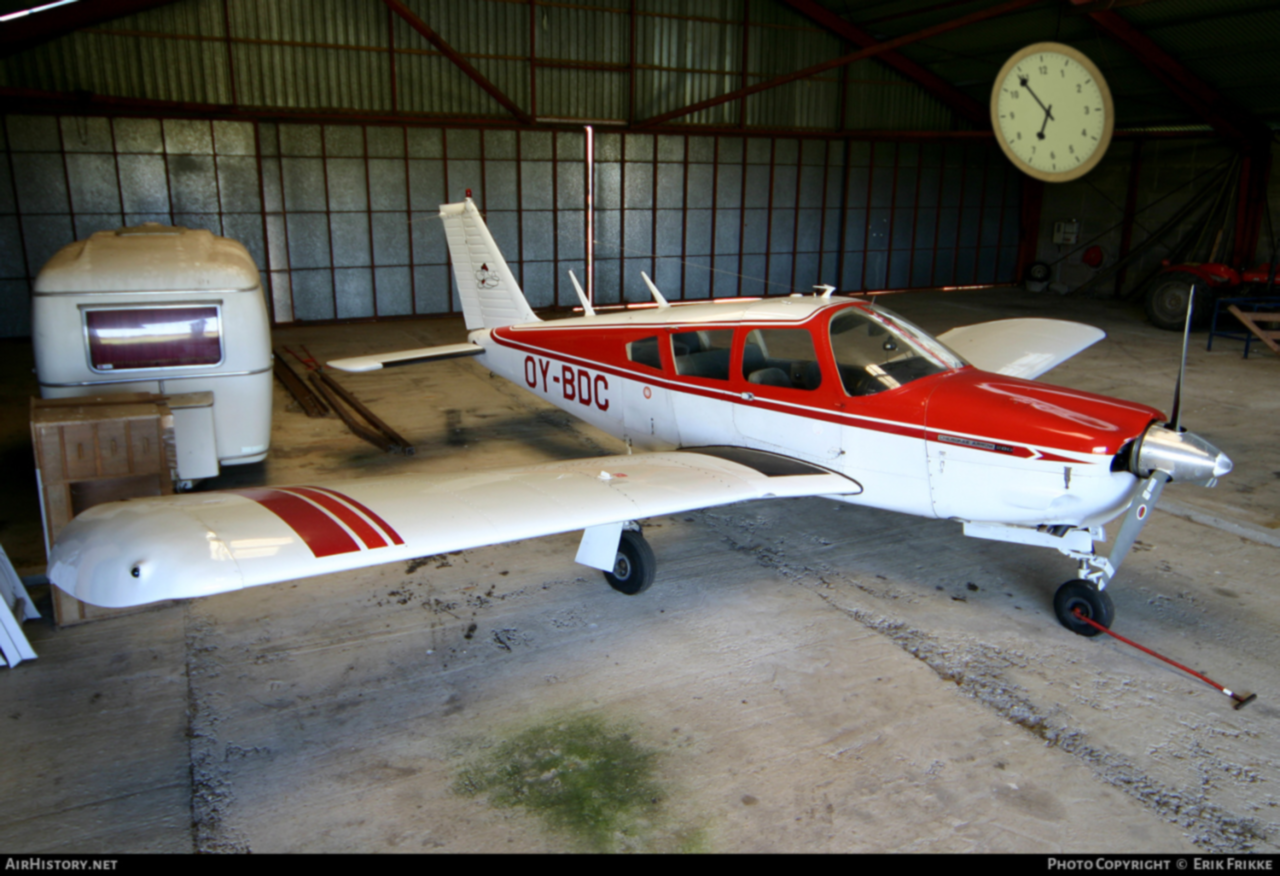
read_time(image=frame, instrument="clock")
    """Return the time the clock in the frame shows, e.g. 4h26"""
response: 6h54
